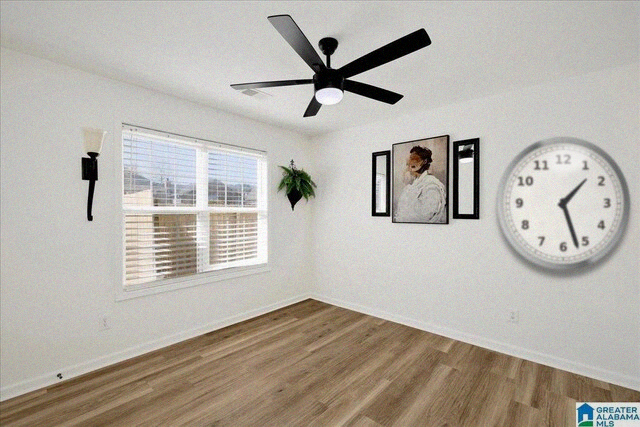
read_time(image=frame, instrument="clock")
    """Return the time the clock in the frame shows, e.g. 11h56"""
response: 1h27
